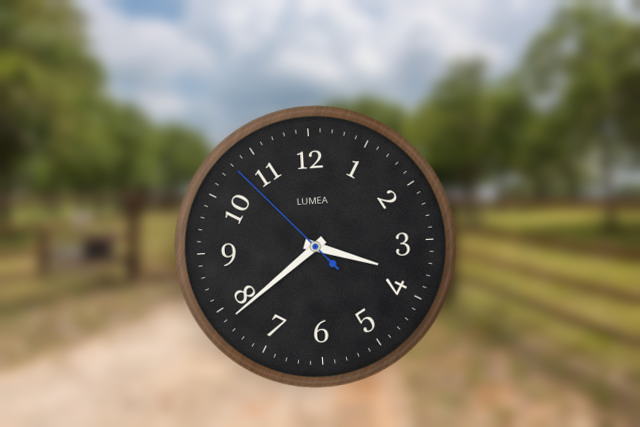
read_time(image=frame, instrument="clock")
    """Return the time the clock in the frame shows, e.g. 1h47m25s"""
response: 3h38m53s
